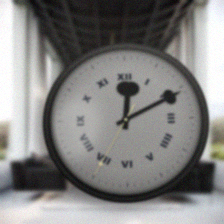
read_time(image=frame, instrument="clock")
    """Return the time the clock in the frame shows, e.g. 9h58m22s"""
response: 12h10m35s
